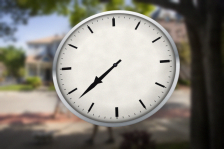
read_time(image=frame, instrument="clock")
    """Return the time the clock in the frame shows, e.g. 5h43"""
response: 7h38
